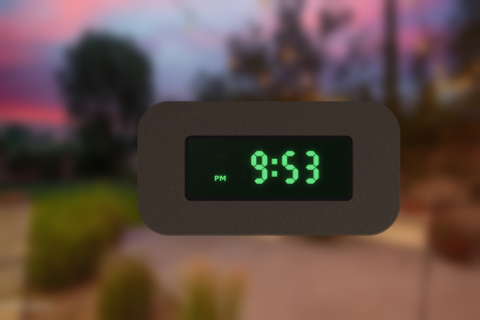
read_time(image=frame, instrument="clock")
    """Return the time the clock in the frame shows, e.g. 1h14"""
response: 9h53
